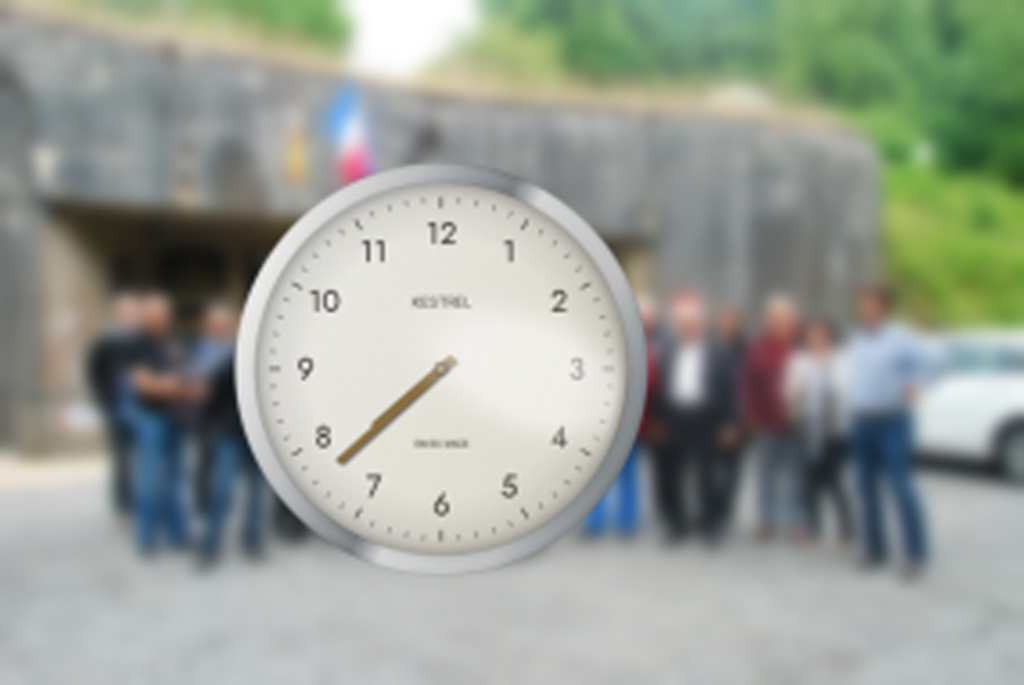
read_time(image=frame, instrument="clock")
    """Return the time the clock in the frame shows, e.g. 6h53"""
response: 7h38
